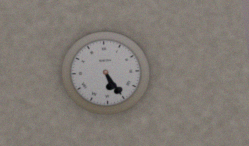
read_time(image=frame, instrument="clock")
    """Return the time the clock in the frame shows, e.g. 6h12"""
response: 5h25
